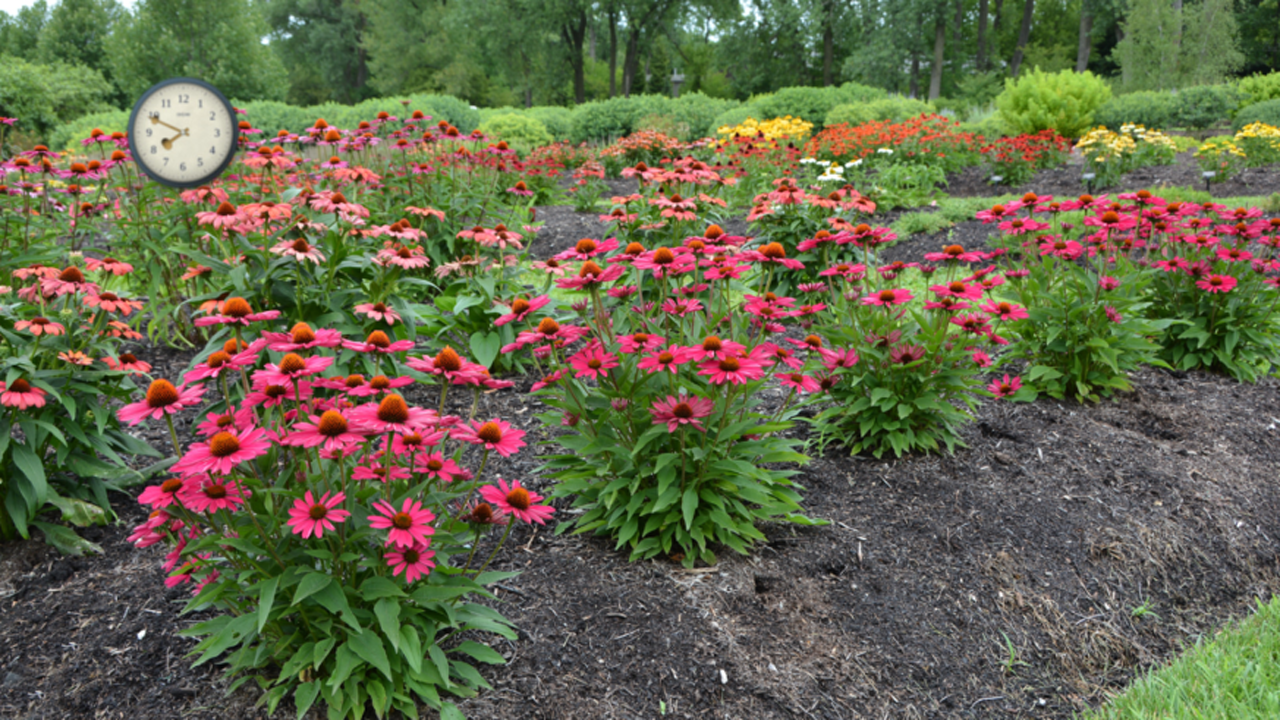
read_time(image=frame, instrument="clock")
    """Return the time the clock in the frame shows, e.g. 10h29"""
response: 7h49
